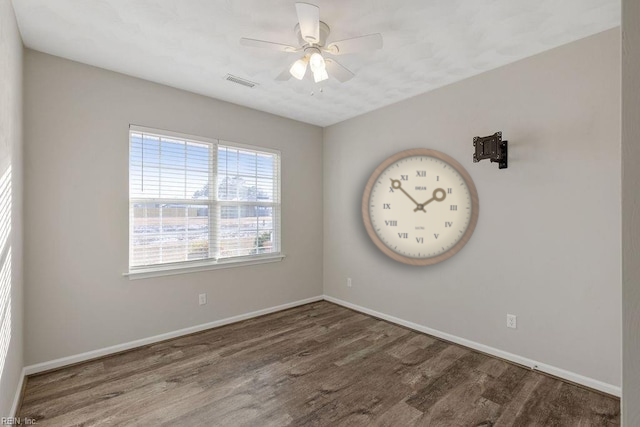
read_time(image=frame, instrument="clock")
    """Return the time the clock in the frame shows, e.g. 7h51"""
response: 1h52
